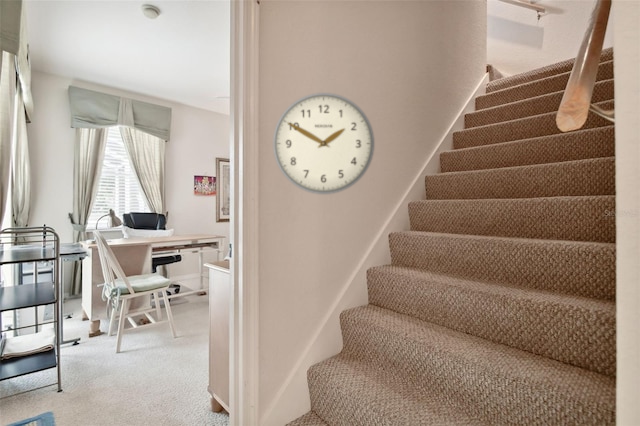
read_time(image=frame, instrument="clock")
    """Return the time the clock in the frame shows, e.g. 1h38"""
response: 1h50
